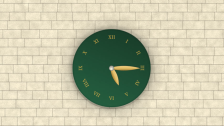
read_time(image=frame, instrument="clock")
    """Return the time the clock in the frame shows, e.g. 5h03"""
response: 5h15
